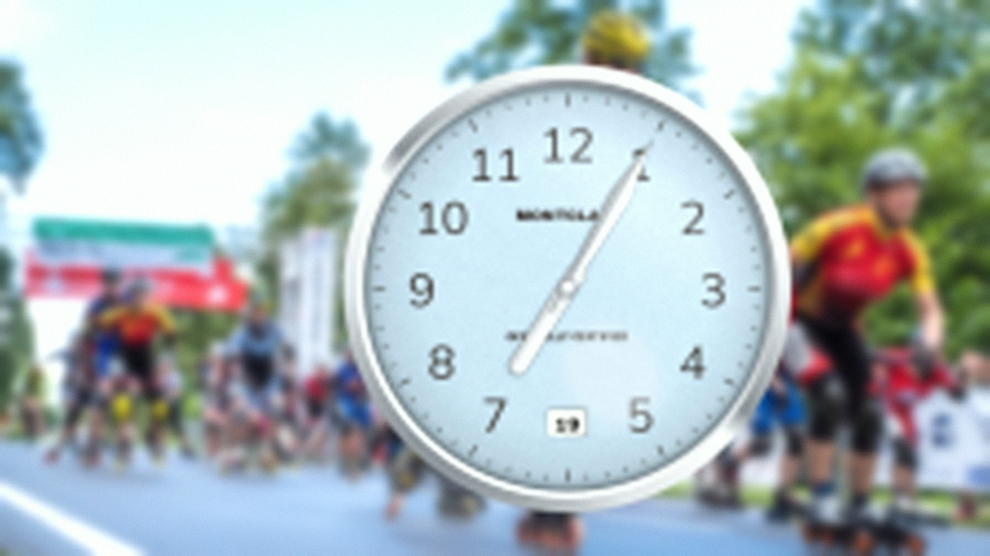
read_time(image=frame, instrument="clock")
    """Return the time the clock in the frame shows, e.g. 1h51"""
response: 7h05
